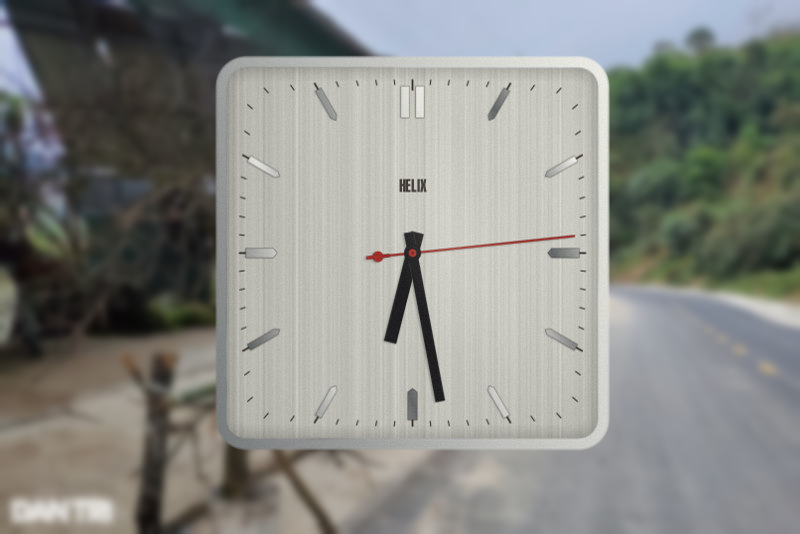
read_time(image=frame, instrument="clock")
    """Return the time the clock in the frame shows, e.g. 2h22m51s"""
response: 6h28m14s
